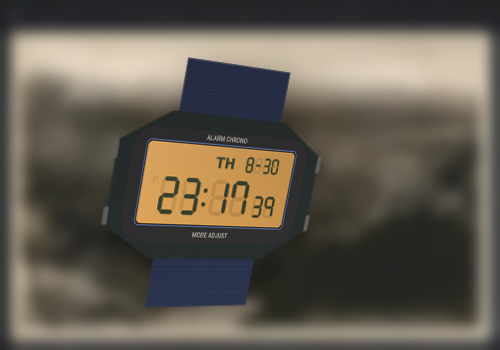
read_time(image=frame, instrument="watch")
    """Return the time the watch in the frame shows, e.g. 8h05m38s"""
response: 23h17m39s
